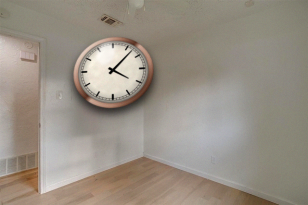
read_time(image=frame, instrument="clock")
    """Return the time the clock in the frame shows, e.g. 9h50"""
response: 4h07
